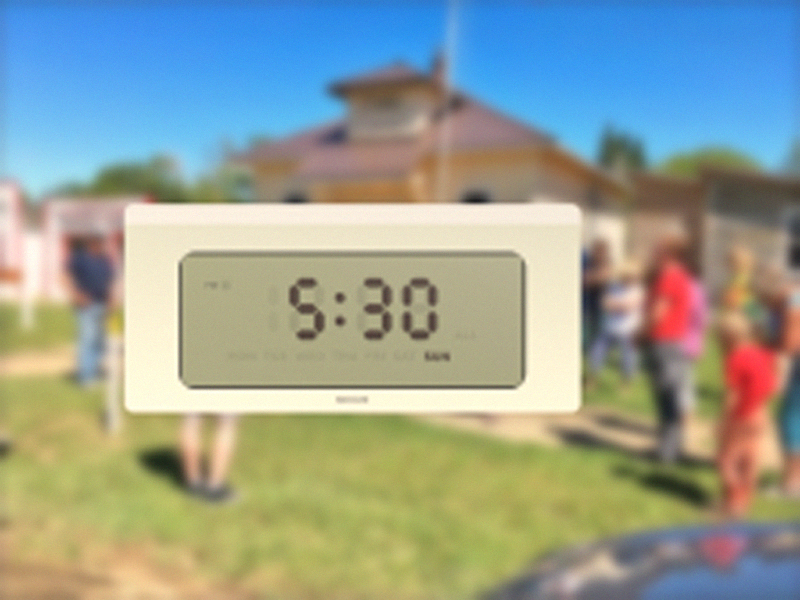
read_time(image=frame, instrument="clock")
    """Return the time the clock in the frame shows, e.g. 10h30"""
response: 5h30
